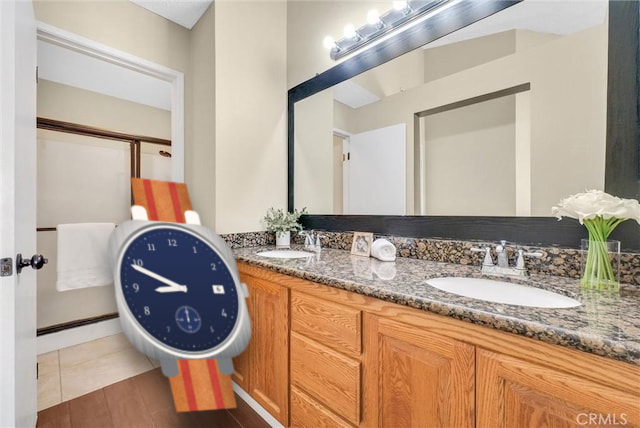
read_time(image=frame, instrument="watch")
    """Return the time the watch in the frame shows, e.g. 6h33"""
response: 8h49
